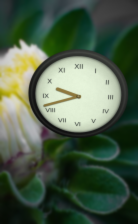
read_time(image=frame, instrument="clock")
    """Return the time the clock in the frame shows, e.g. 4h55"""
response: 9h42
